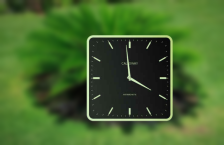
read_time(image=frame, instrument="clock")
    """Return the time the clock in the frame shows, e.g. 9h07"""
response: 3h59
